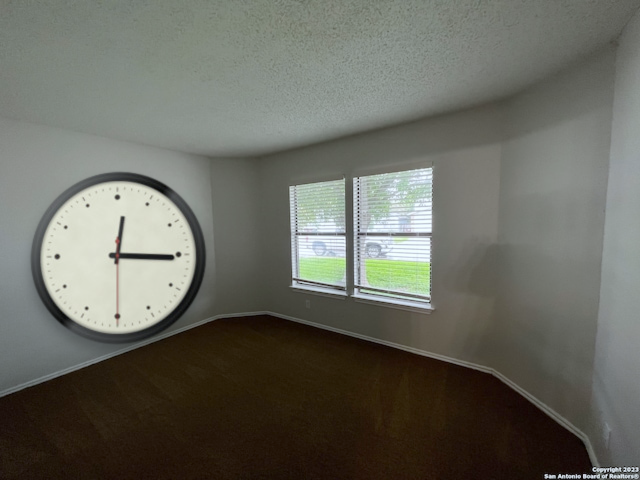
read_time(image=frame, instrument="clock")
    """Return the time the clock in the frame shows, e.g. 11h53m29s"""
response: 12h15m30s
